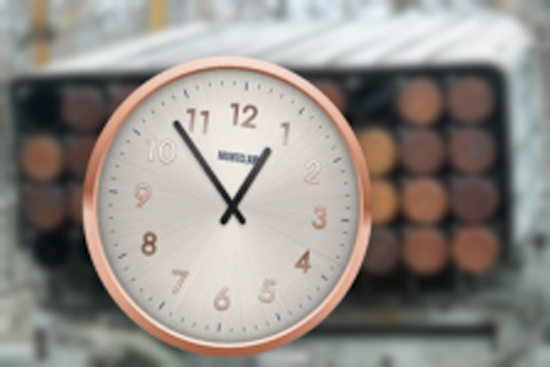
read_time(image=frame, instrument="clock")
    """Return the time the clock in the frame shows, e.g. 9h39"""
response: 12h53
